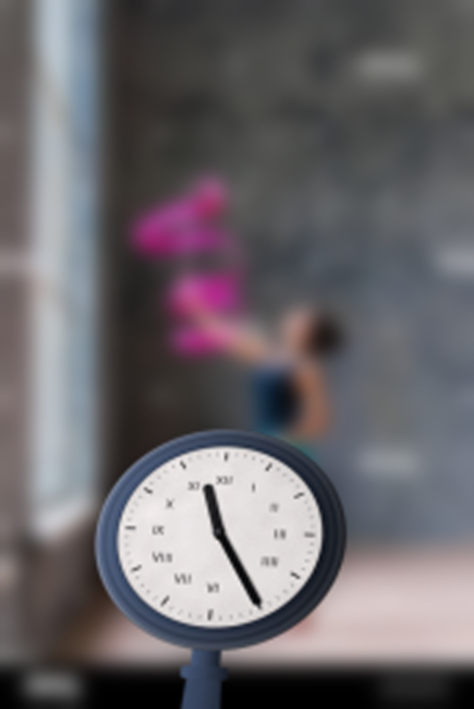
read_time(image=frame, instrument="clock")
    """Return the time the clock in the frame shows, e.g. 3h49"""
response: 11h25
